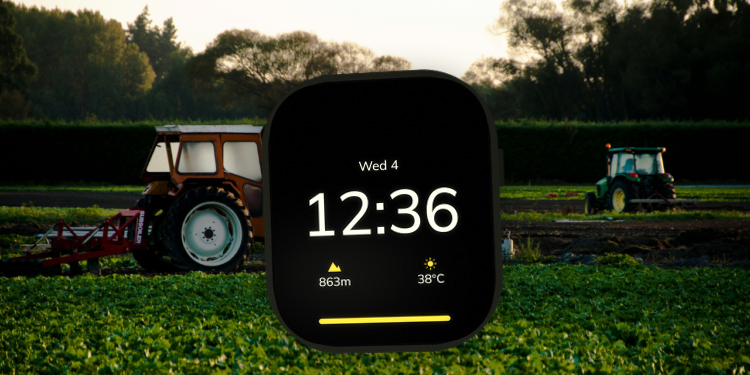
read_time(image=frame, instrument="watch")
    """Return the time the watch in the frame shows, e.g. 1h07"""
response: 12h36
